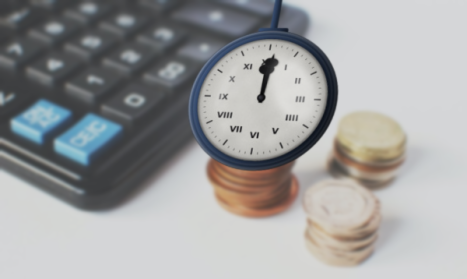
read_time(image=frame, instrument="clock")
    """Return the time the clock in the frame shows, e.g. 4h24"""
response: 12h01
